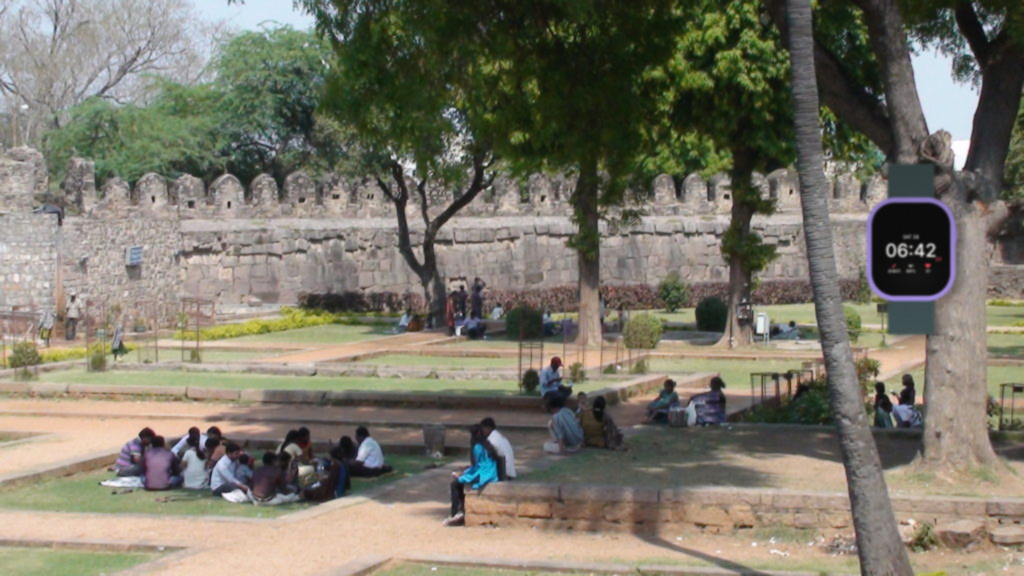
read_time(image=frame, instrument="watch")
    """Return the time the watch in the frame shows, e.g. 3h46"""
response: 6h42
